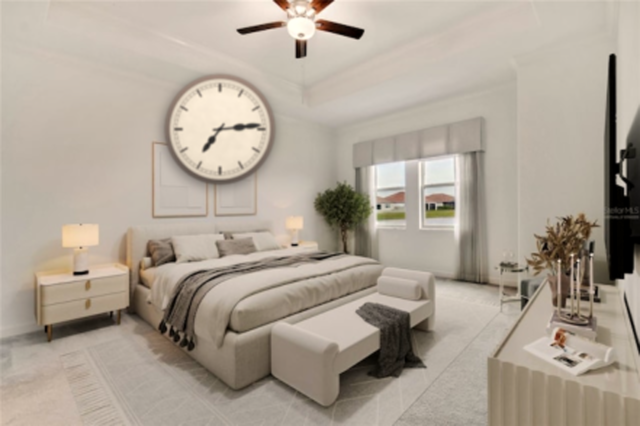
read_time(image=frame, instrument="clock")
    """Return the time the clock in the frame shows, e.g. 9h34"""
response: 7h14
